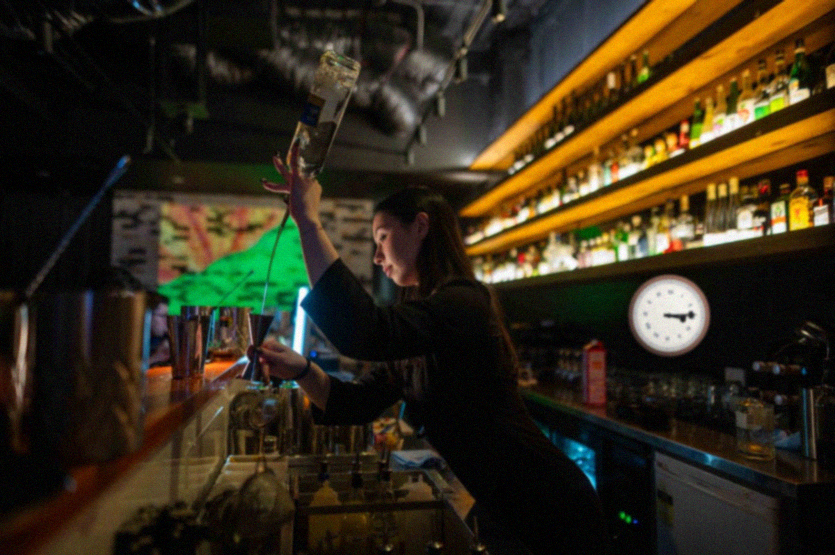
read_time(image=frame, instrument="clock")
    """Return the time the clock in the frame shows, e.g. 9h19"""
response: 3h14
